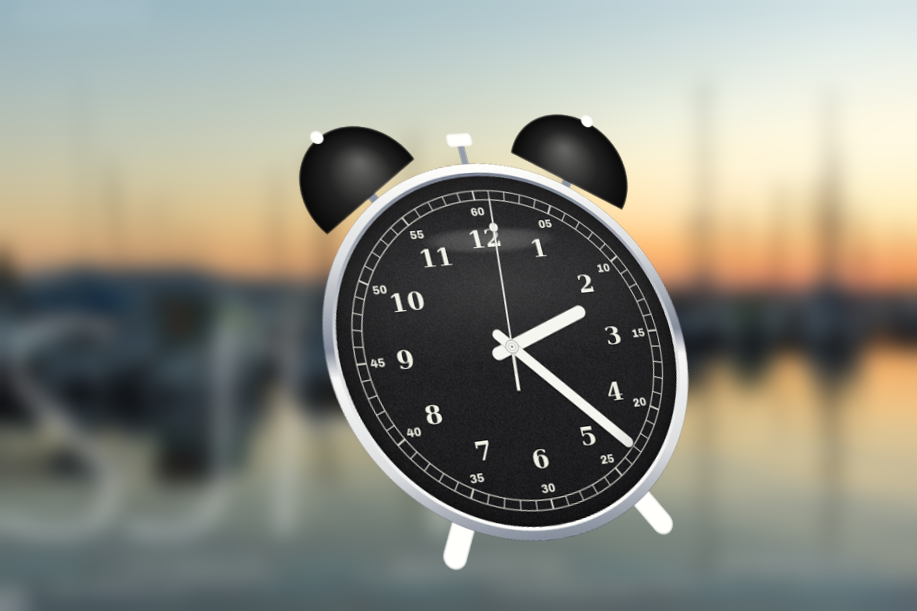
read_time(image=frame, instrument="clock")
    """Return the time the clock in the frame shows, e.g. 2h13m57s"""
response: 2h23m01s
